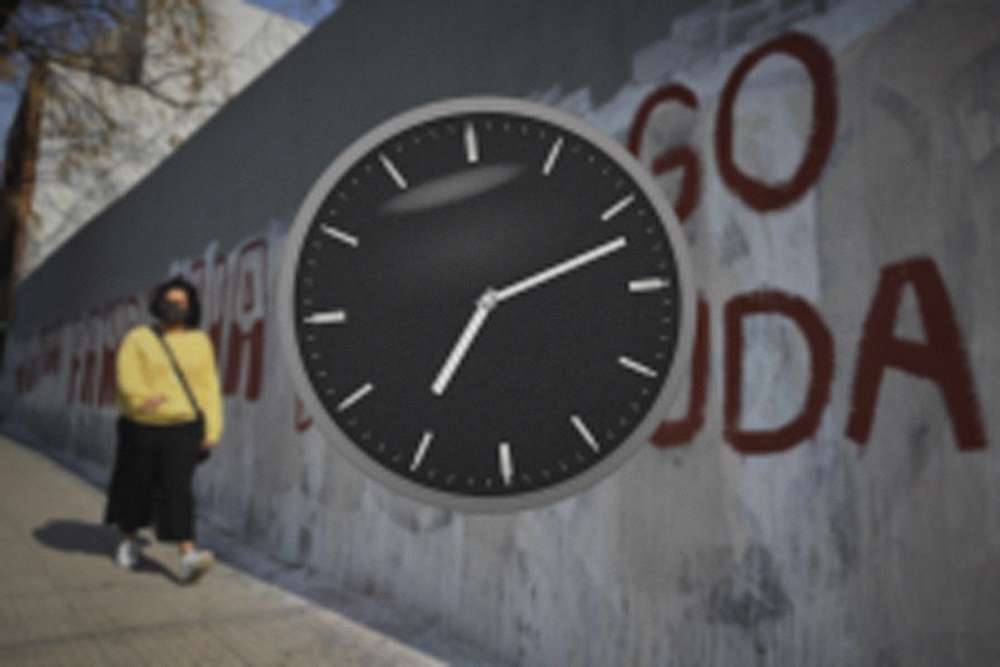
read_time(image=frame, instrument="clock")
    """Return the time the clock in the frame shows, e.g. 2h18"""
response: 7h12
